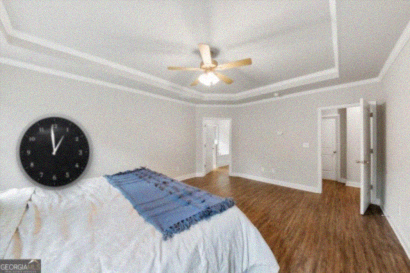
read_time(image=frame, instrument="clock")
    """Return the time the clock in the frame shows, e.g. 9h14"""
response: 12h59
